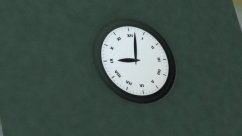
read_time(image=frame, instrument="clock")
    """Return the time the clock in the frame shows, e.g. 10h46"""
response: 9h02
